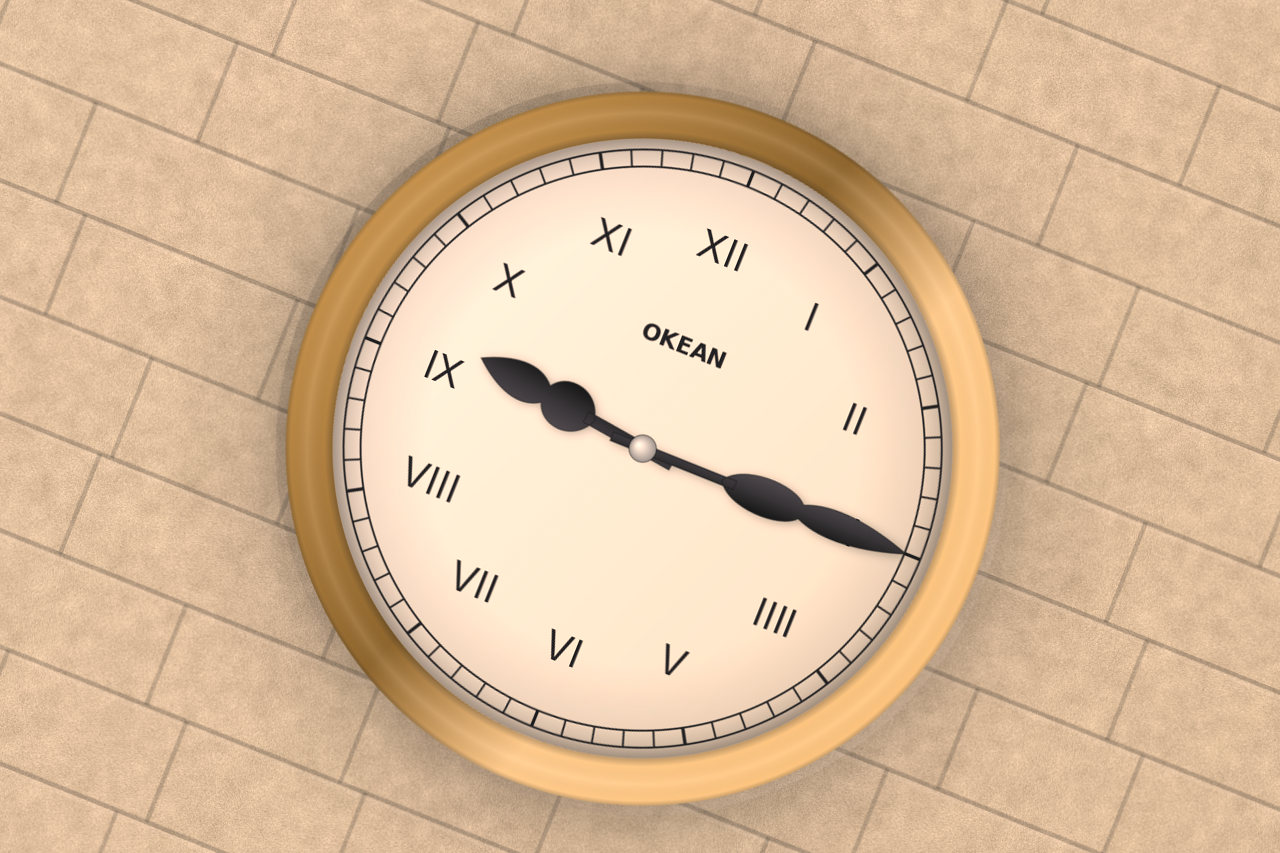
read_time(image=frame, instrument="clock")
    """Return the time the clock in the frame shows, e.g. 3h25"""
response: 9h15
